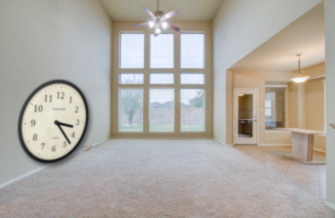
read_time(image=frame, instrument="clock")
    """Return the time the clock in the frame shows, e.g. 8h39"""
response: 3h23
